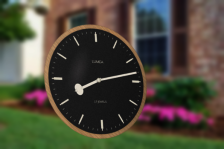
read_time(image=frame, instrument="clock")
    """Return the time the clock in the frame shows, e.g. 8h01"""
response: 8h13
